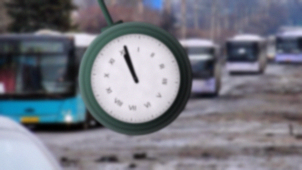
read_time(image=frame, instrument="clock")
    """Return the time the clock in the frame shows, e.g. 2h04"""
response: 12h01
